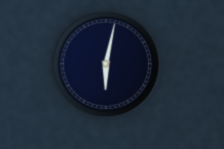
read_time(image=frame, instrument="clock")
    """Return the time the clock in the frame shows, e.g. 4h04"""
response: 6h02
